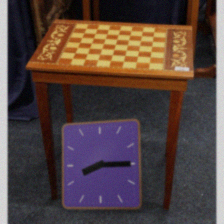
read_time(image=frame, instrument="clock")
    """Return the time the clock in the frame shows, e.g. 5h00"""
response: 8h15
